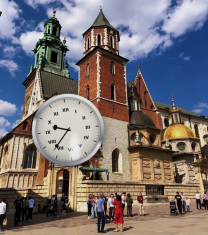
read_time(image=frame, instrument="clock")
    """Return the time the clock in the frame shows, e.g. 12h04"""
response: 9h37
